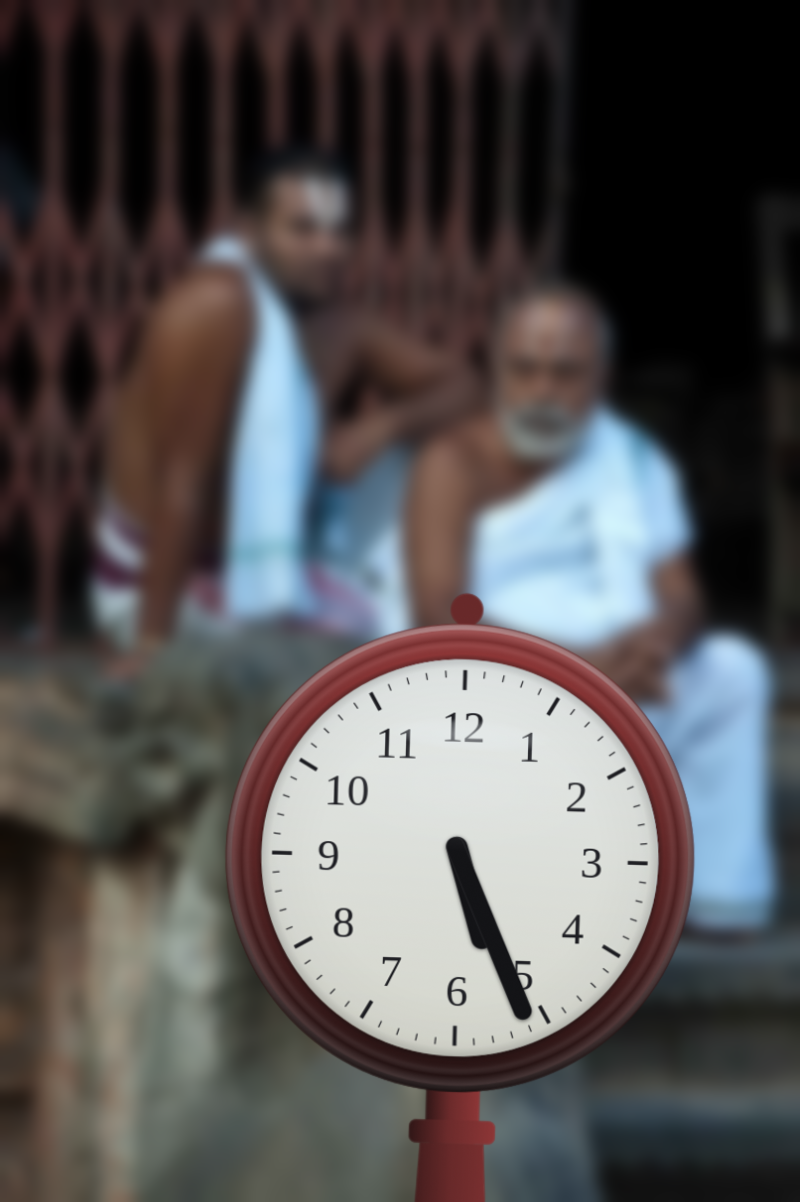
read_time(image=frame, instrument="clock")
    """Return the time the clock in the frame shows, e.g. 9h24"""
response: 5h26
